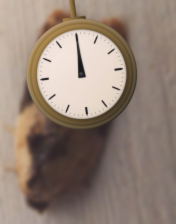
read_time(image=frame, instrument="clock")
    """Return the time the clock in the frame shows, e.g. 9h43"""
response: 12h00
